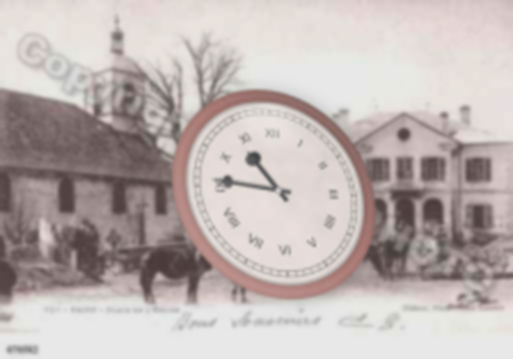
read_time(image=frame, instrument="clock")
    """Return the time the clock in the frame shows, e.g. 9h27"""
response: 10h46
